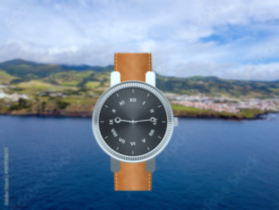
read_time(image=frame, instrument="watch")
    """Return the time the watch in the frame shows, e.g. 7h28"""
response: 9h14
